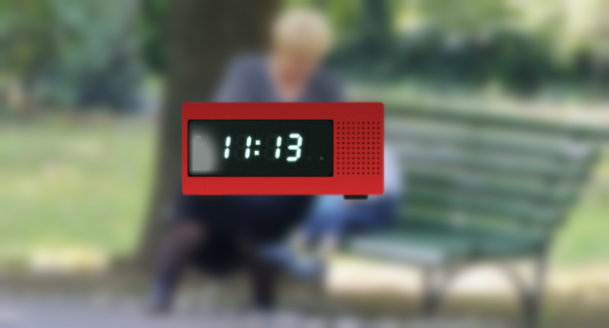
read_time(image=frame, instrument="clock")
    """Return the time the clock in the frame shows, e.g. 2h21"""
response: 11h13
